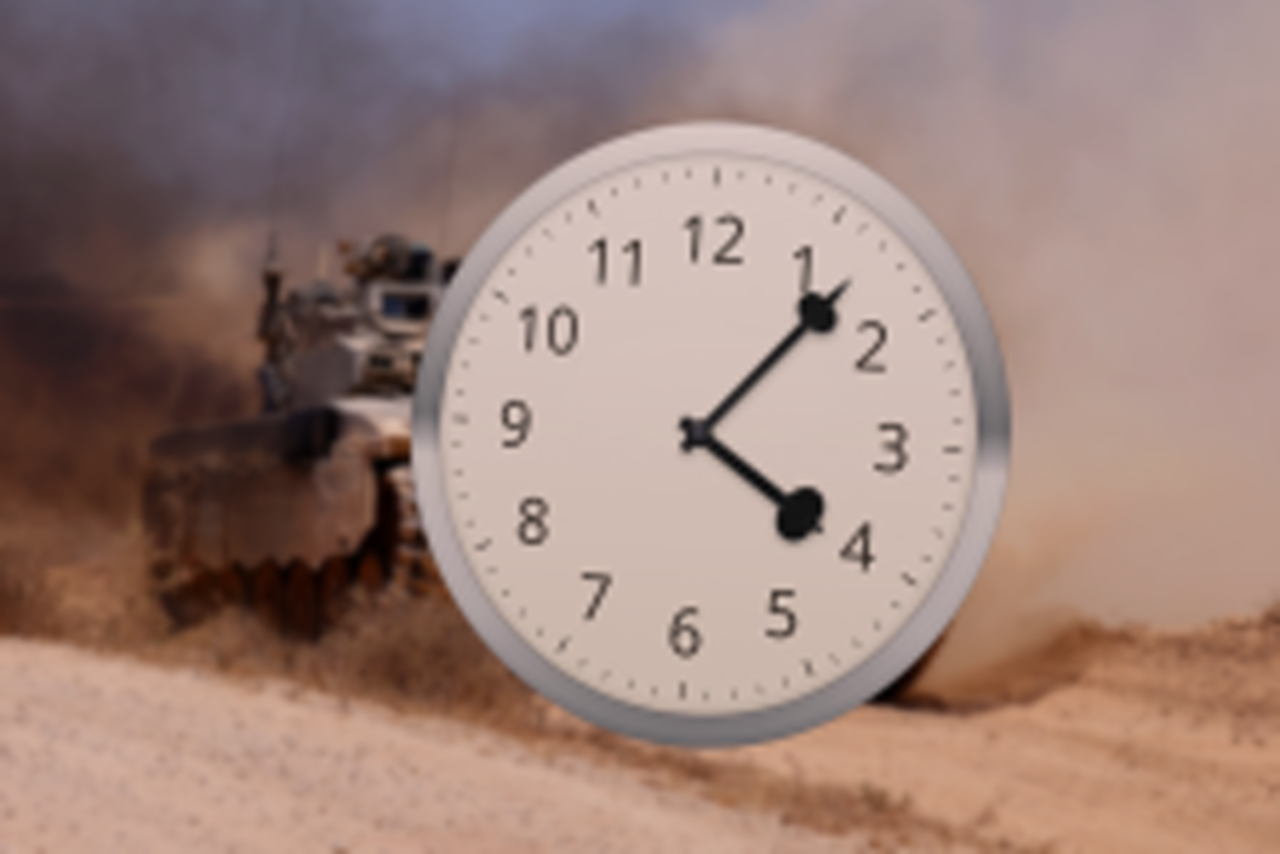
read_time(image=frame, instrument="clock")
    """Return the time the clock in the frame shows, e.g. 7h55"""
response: 4h07
